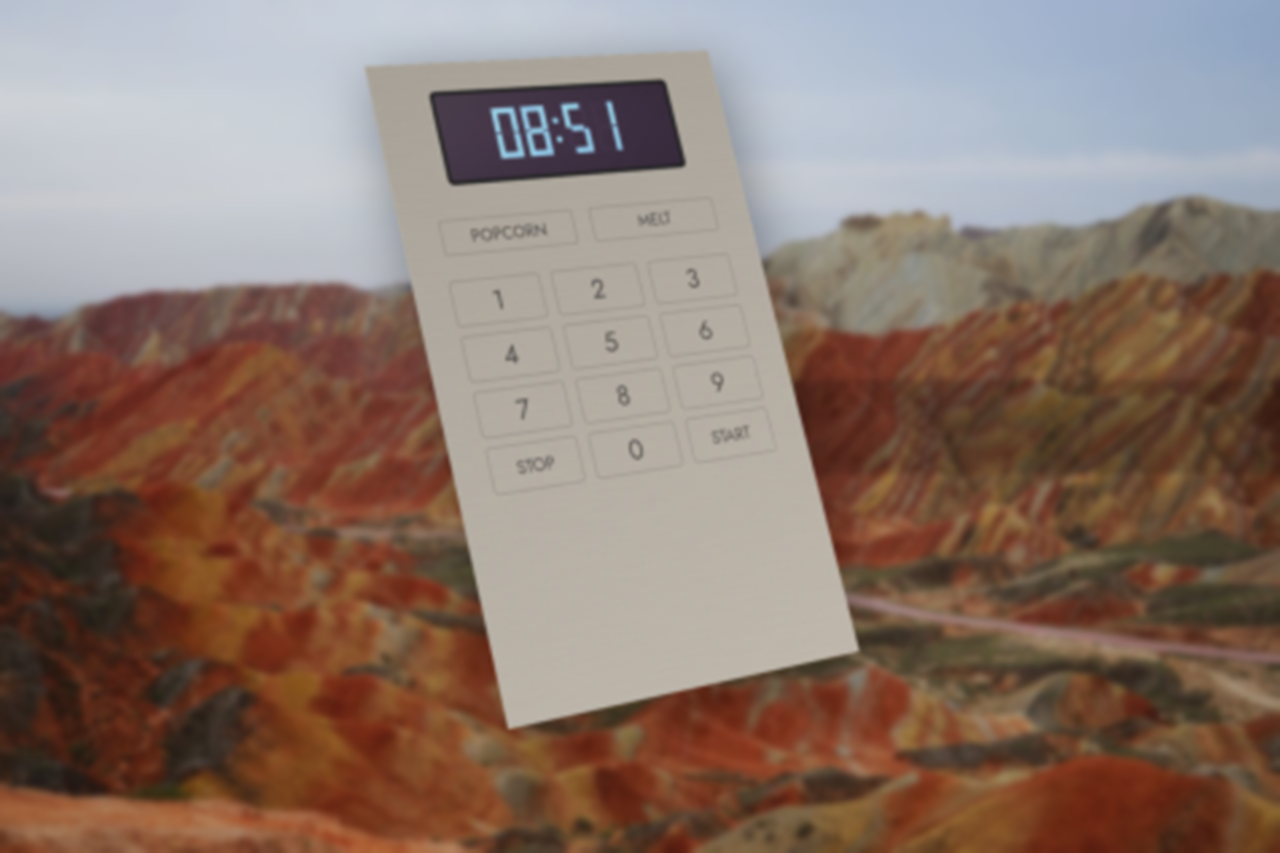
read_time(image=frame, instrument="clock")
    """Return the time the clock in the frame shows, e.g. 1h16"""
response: 8h51
